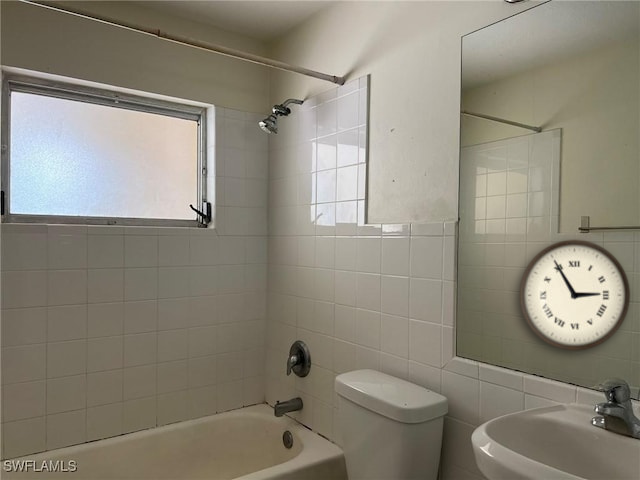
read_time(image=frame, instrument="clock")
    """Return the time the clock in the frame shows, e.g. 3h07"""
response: 2h55
